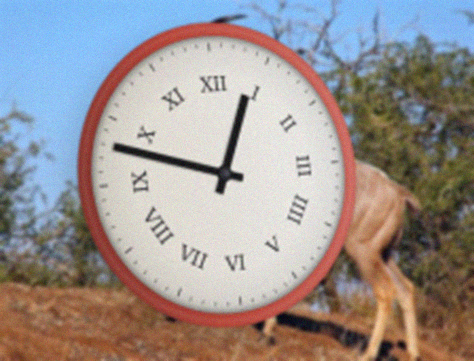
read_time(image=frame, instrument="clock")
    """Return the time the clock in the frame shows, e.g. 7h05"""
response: 12h48
